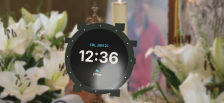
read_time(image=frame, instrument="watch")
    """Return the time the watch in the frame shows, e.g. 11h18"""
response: 12h36
